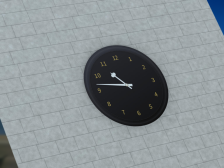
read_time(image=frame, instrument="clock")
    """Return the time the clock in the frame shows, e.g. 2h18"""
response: 10h47
